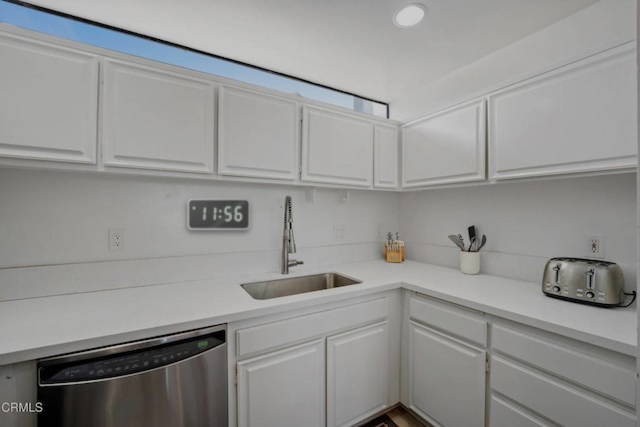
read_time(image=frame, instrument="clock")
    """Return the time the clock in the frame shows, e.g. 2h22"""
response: 11h56
